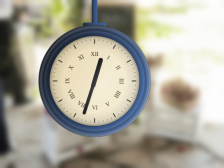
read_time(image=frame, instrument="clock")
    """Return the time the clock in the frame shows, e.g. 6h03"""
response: 12h33
